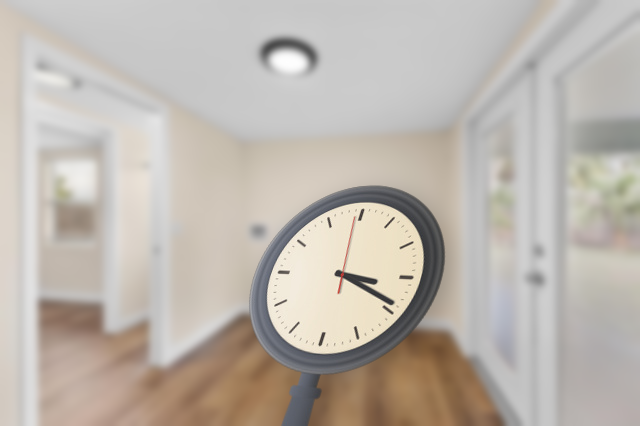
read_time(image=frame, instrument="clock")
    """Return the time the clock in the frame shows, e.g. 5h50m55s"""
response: 3h18m59s
